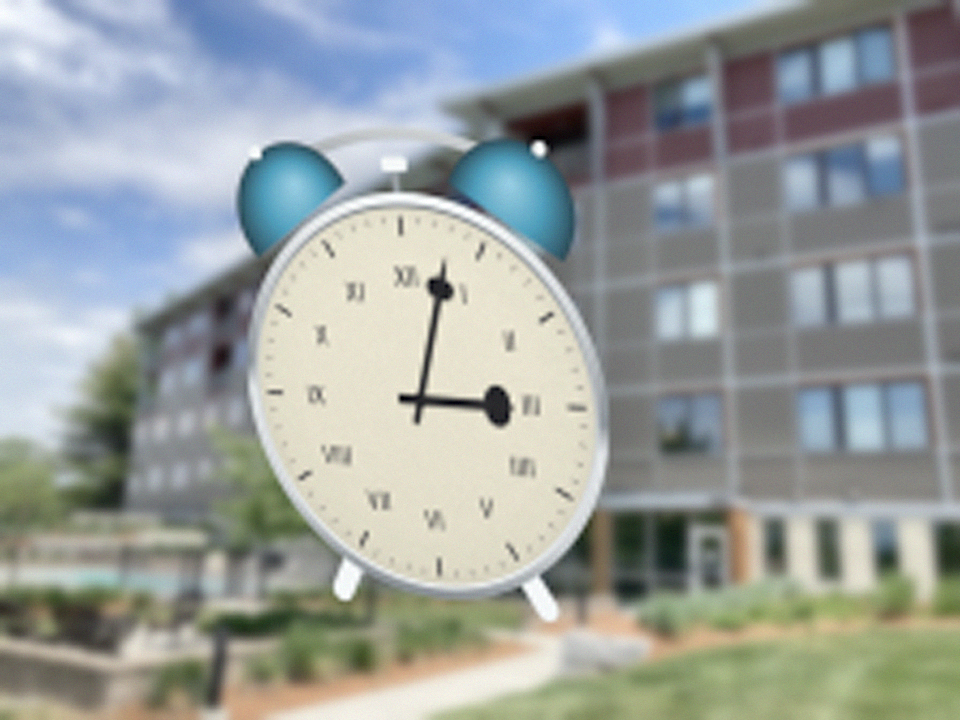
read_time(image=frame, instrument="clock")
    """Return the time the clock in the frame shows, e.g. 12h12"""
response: 3h03
